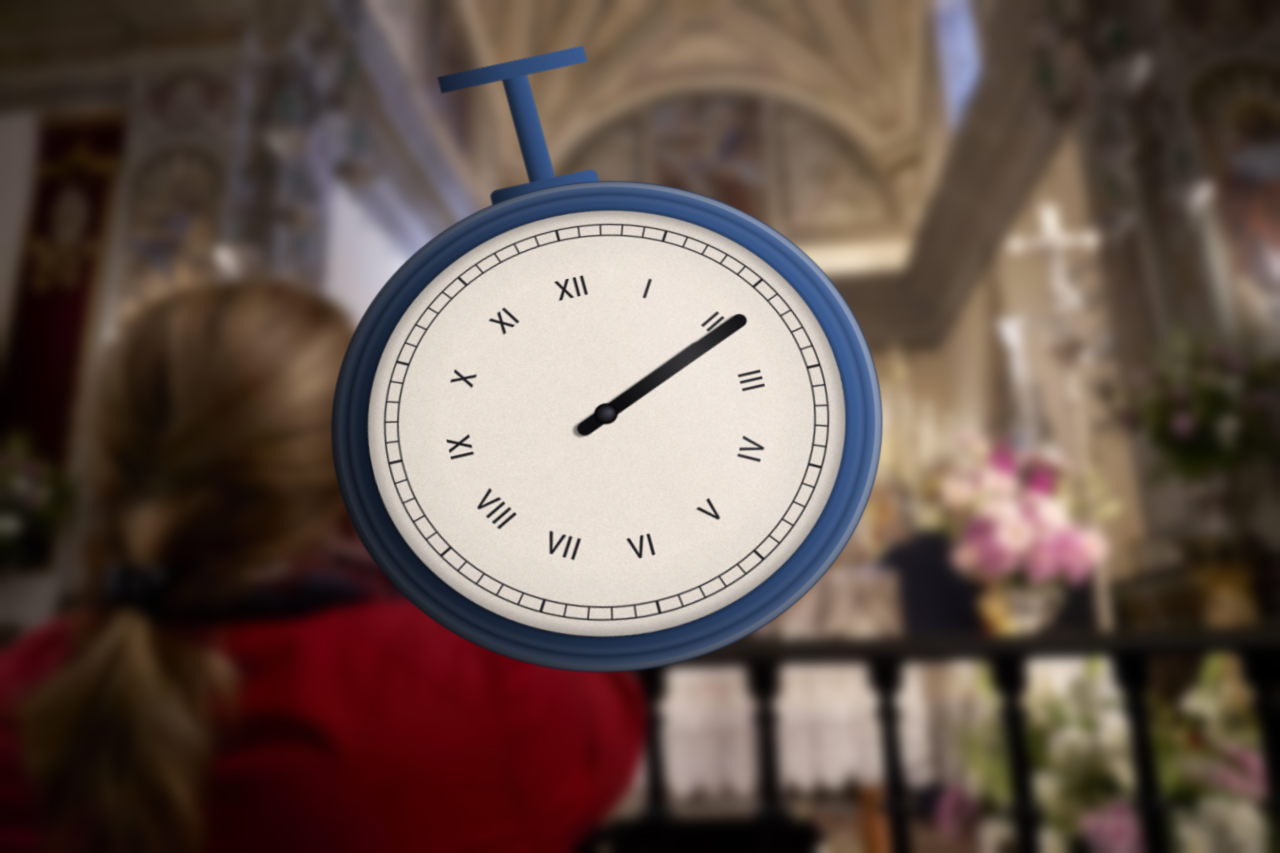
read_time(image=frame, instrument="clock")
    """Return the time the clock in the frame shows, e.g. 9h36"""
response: 2h11
